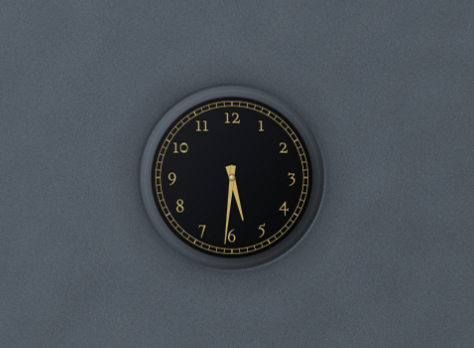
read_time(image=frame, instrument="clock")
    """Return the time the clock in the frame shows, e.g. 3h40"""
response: 5h31
